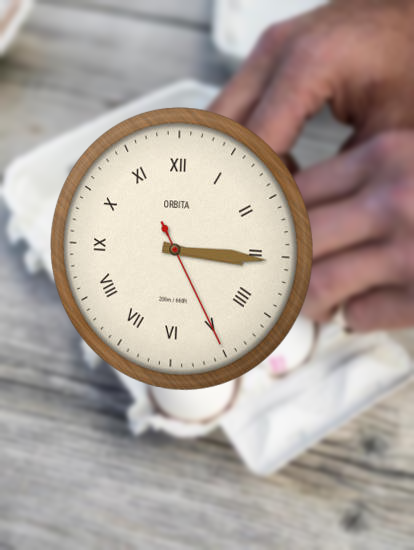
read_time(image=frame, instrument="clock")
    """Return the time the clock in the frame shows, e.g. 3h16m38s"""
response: 3h15m25s
